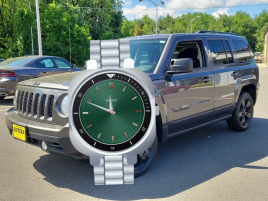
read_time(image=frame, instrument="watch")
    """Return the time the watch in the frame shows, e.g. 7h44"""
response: 11h49
